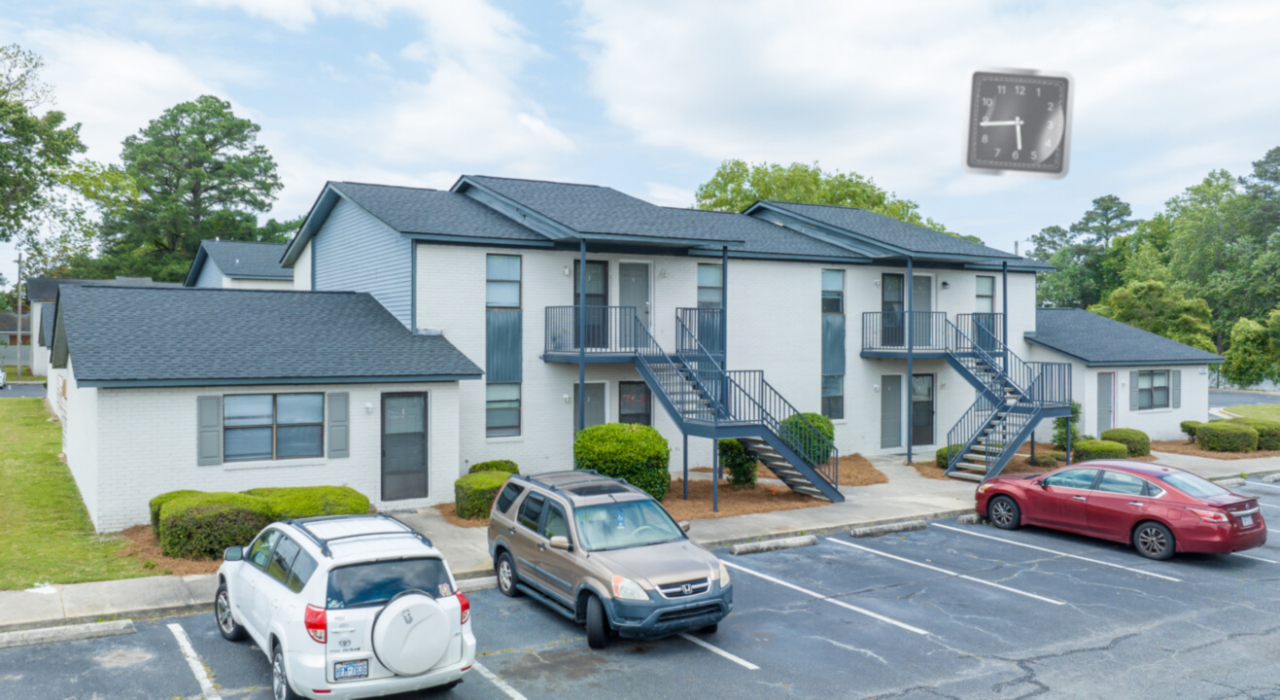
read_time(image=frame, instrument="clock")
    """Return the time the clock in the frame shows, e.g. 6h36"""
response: 5h44
